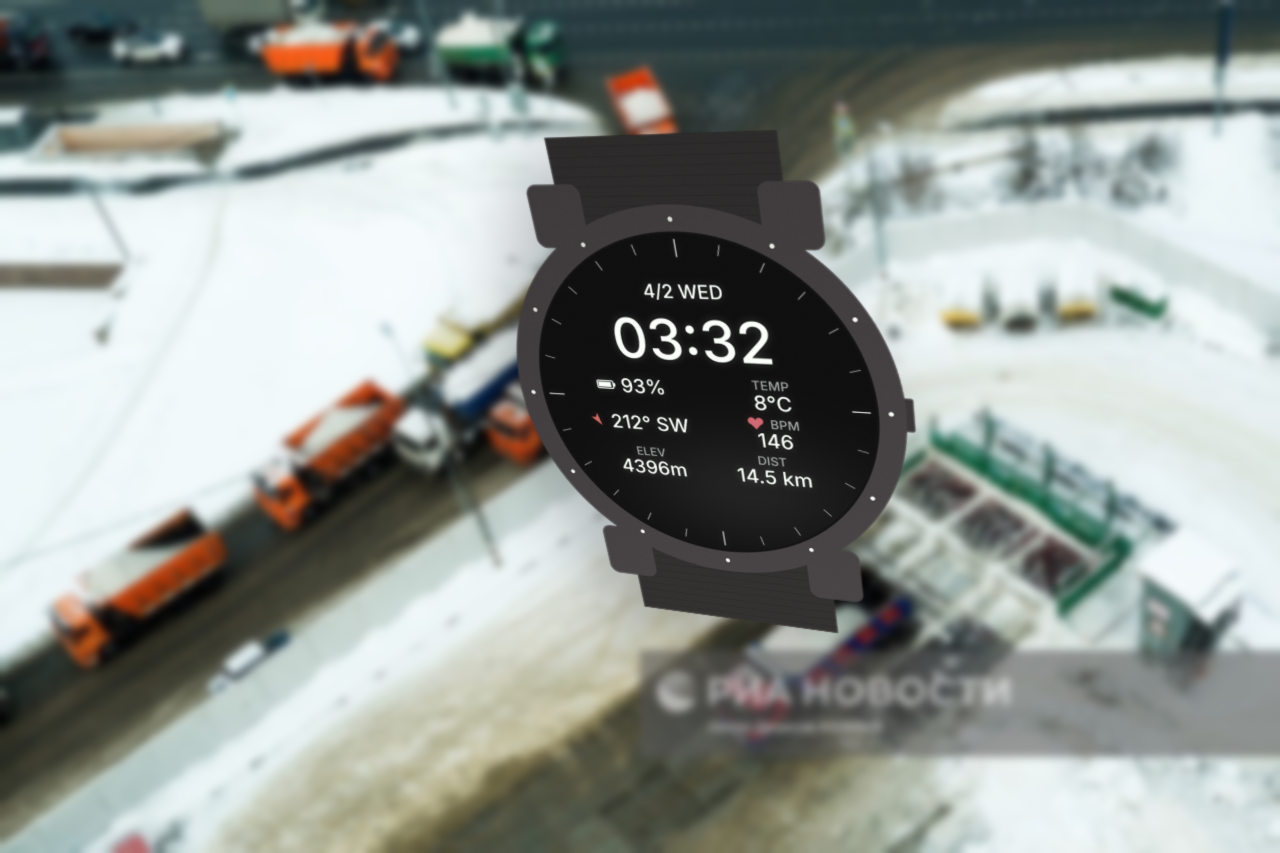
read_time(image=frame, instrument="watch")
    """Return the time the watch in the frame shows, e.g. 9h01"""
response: 3h32
